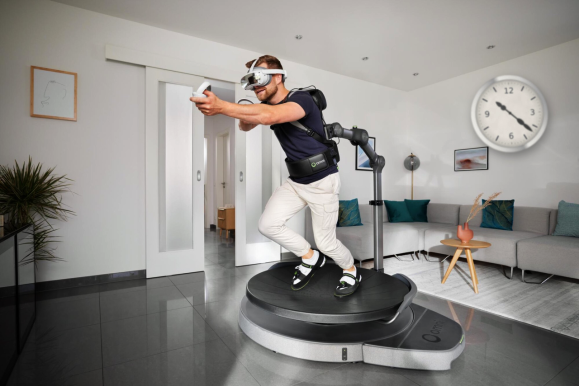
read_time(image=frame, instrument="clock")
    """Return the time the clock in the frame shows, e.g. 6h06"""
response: 10h22
